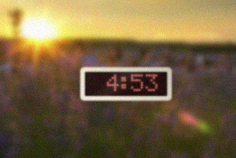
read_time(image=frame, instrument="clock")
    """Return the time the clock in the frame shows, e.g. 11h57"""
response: 4h53
